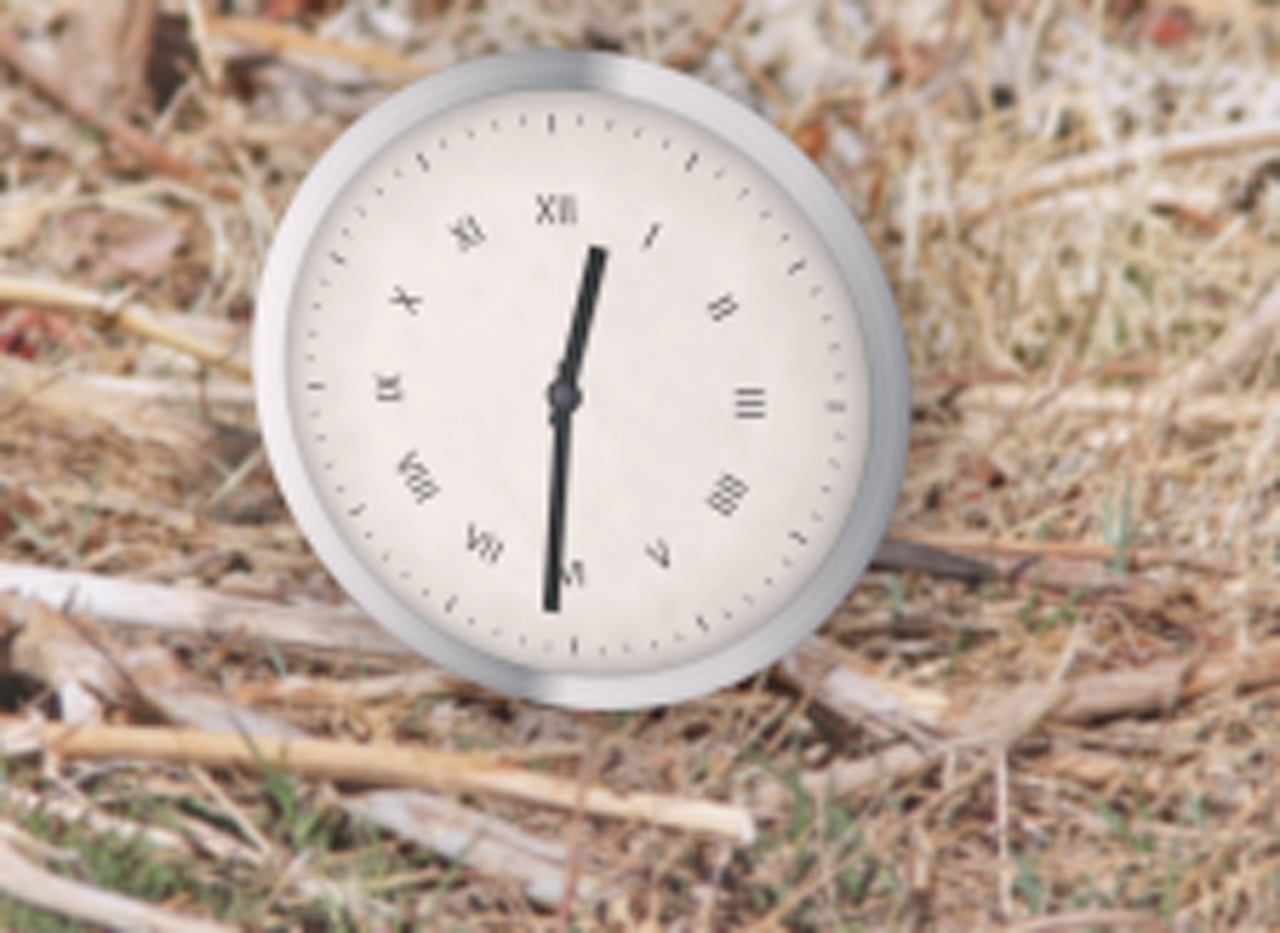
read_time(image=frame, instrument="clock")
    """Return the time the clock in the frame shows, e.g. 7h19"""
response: 12h31
